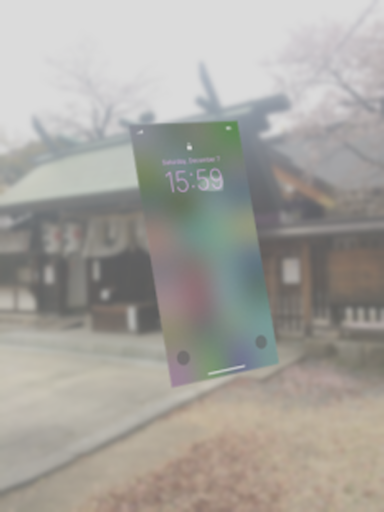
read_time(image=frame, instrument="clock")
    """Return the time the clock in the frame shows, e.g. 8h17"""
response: 15h59
